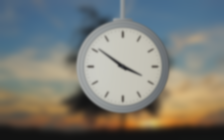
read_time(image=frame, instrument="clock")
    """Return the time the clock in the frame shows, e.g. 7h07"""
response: 3h51
